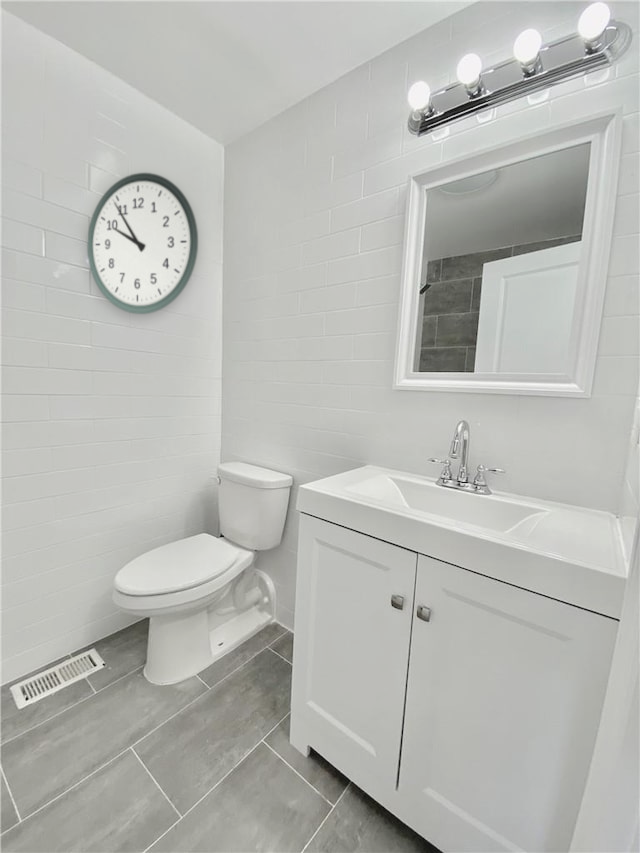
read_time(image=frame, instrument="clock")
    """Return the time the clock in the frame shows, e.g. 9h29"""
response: 9h54
